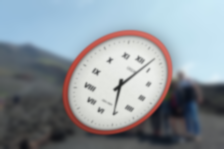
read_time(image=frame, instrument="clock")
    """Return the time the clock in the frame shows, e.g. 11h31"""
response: 5h03
